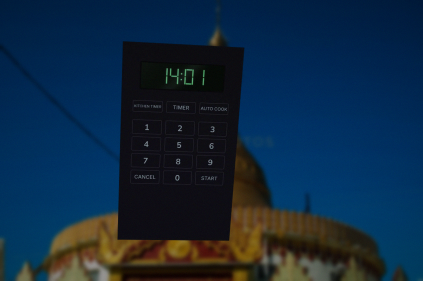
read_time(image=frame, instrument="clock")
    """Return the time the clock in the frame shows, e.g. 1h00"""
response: 14h01
